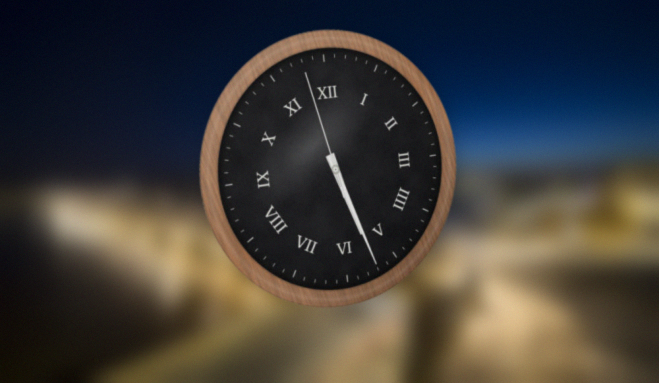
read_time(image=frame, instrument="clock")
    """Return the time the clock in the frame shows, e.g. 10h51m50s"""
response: 5h26m58s
